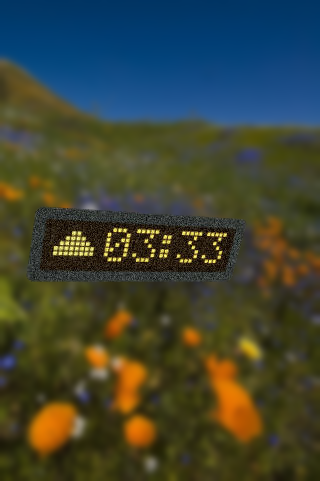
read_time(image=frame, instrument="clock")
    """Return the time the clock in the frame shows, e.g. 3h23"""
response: 3h33
